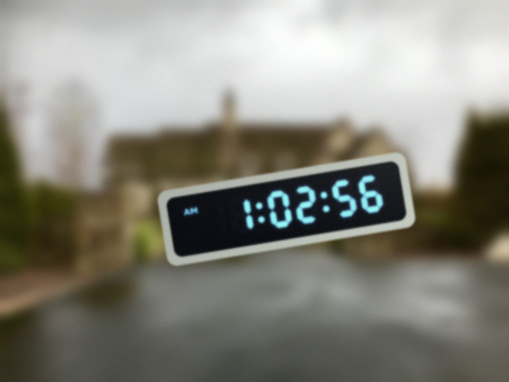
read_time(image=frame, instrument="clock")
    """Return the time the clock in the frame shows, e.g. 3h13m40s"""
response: 1h02m56s
